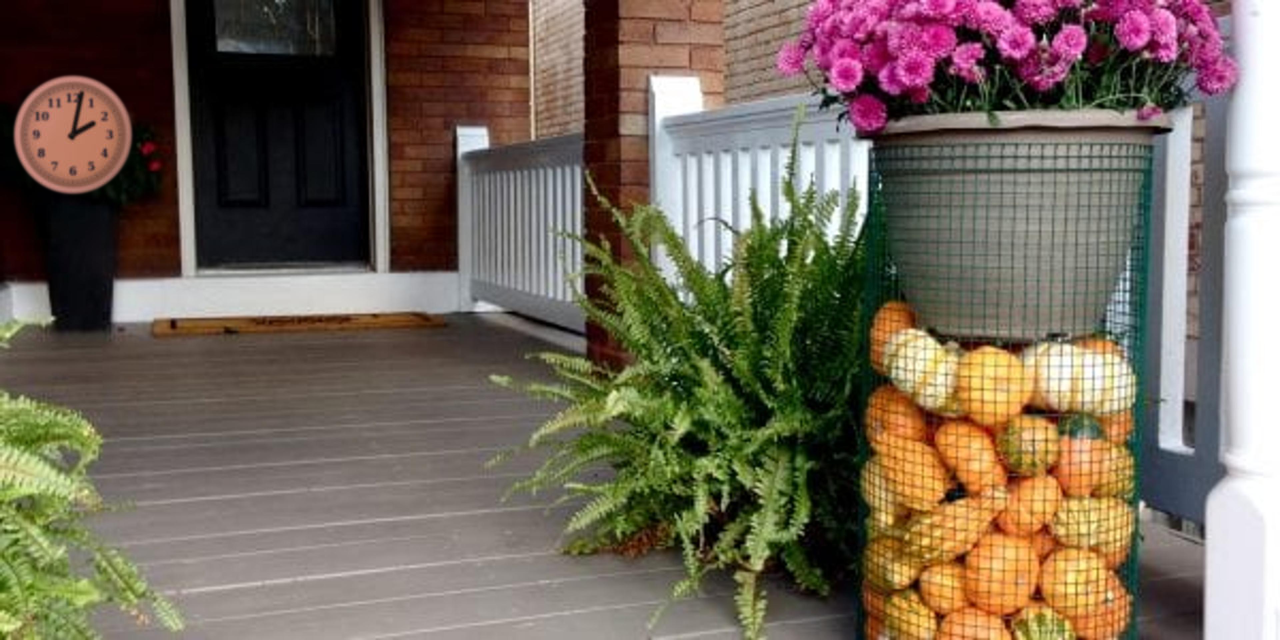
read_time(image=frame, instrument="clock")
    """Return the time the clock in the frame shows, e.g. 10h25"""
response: 2h02
